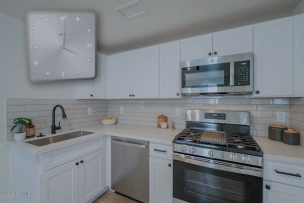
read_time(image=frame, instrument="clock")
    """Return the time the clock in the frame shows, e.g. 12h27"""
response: 4h01
